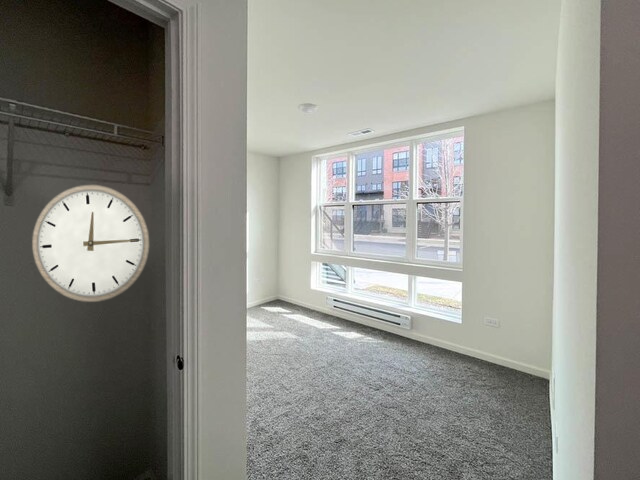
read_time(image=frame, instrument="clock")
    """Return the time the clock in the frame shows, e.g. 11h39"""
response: 12h15
